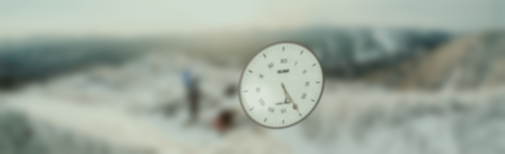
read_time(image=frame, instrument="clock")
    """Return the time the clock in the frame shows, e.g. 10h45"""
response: 5h25
